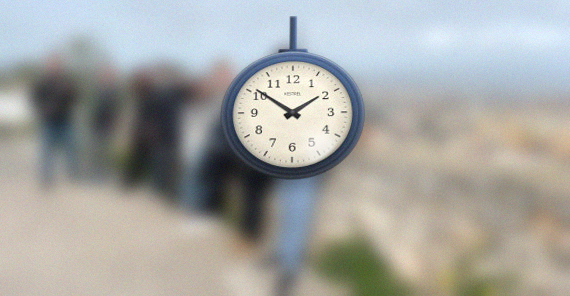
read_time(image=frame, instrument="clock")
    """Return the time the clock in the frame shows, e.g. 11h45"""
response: 1h51
